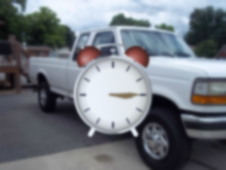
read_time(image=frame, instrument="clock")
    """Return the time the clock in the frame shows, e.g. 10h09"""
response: 3h15
